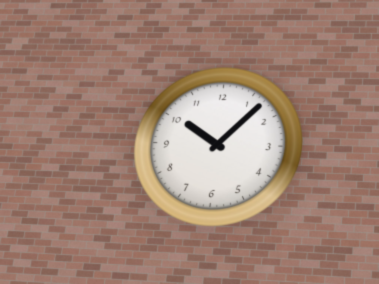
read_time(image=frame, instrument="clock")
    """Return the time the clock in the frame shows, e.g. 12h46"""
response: 10h07
